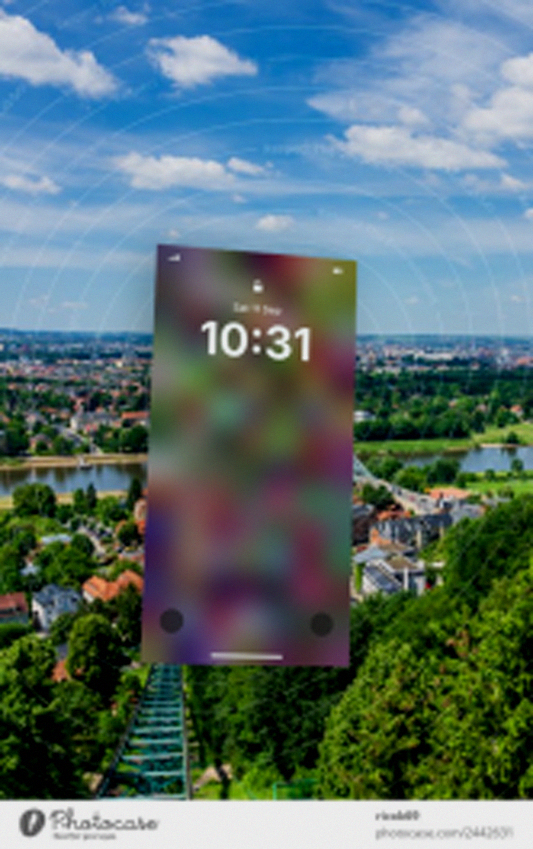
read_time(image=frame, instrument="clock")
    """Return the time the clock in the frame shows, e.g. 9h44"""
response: 10h31
